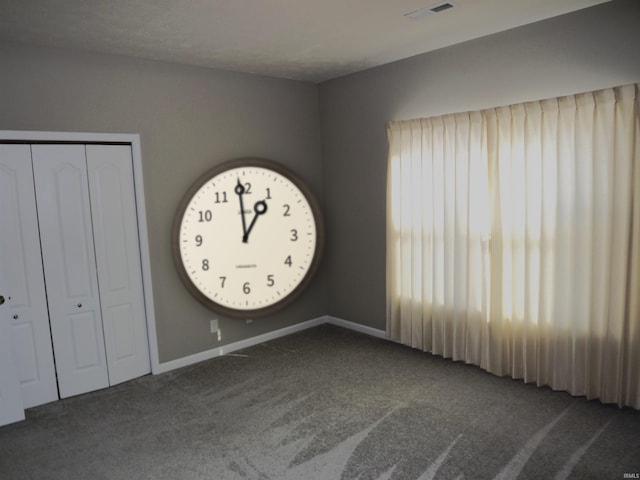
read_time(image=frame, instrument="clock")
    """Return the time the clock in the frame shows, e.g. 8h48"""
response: 12h59
